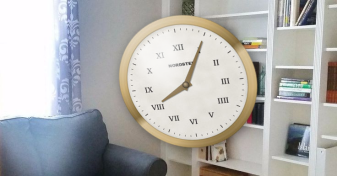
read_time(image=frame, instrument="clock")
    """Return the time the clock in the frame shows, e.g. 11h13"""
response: 8h05
